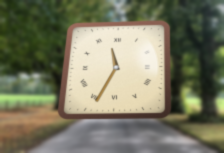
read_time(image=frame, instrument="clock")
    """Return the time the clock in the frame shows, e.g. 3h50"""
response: 11h34
